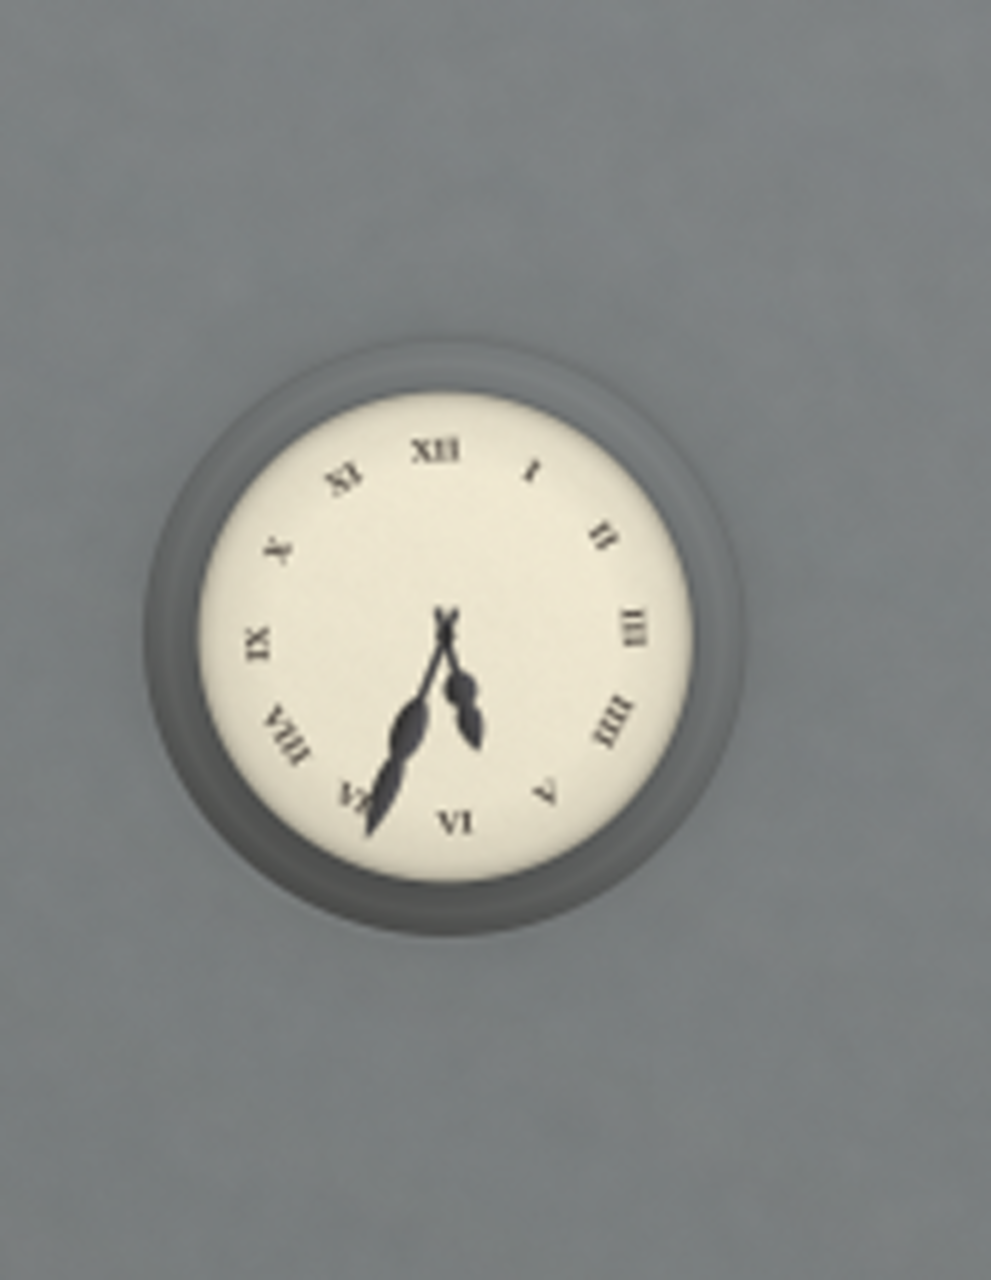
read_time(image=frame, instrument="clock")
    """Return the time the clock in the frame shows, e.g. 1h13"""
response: 5h34
